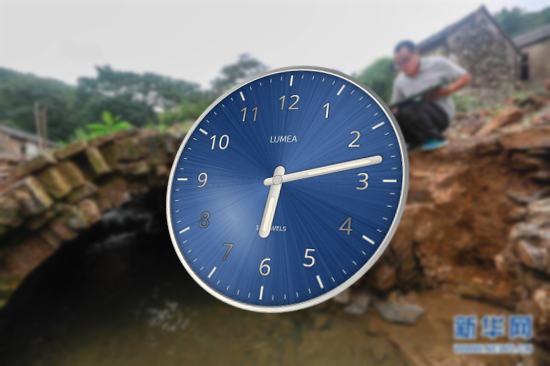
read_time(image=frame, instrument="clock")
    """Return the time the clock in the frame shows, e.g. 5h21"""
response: 6h13
